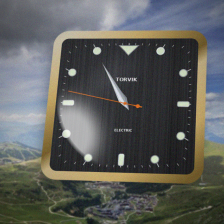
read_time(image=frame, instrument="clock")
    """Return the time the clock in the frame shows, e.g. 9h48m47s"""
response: 10h54m47s
